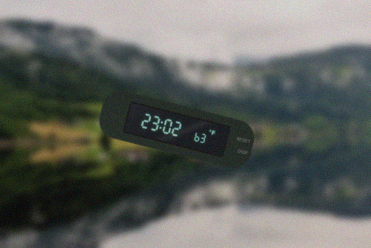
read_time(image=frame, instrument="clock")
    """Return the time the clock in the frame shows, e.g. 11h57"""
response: 23h02
